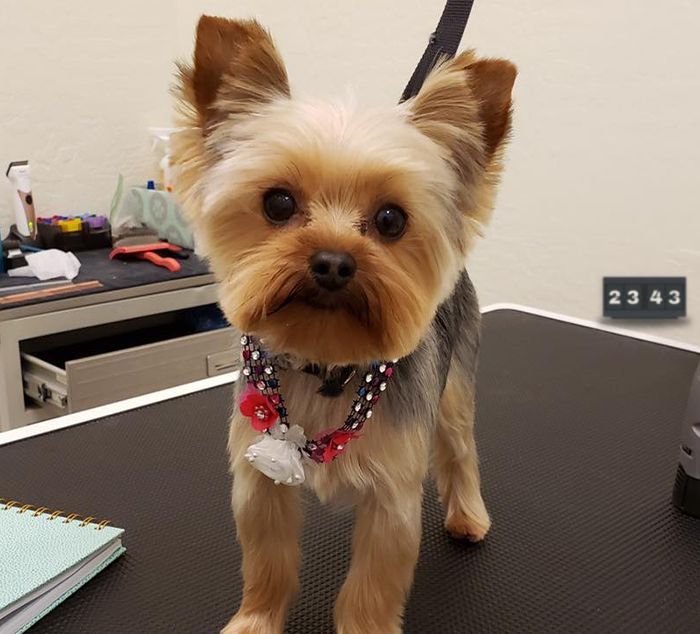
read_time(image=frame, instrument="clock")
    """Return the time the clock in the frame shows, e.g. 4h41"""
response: 23h43
